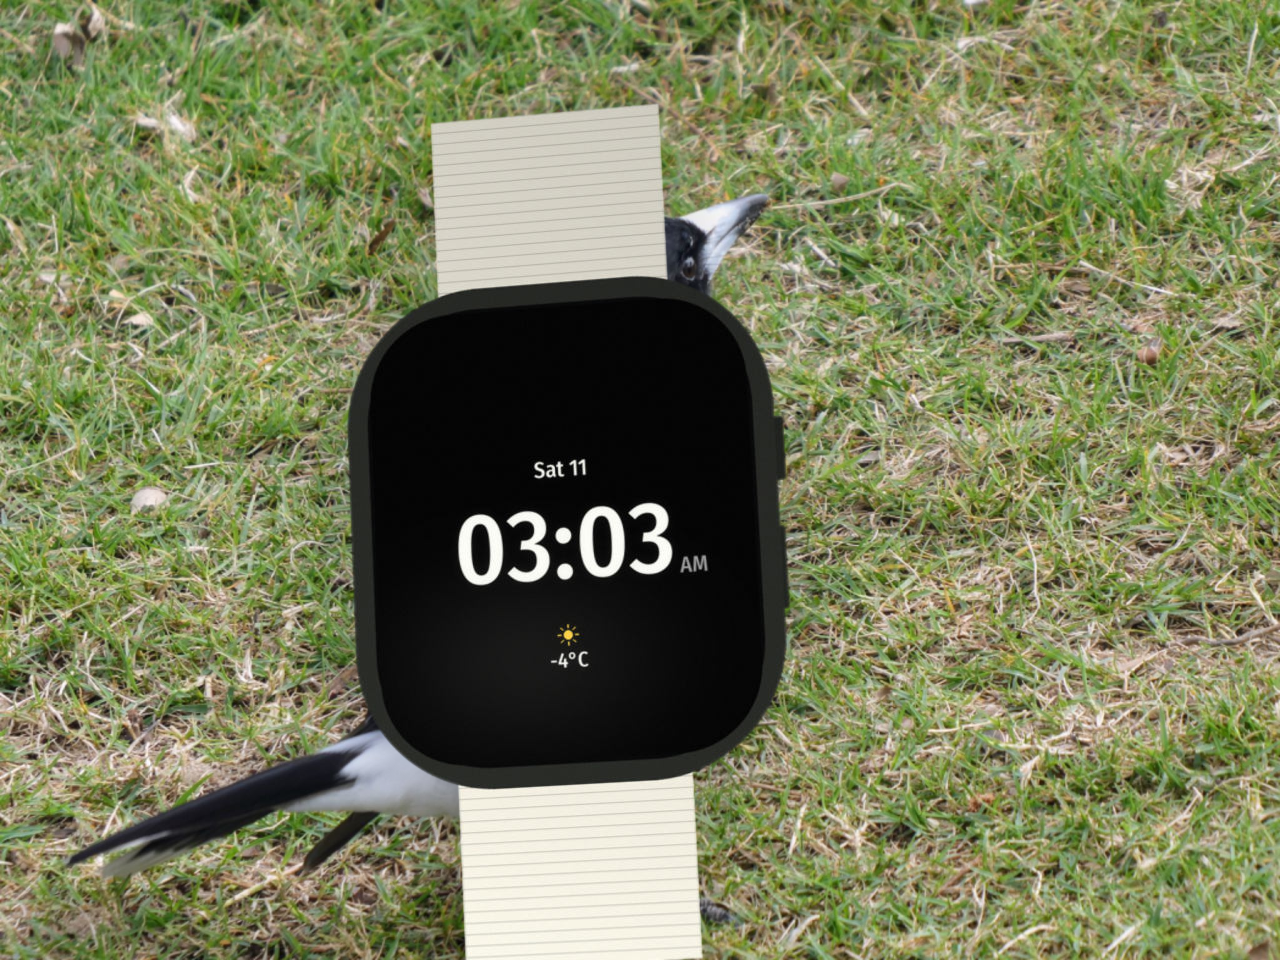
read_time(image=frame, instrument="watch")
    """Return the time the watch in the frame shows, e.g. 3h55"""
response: 3h03
